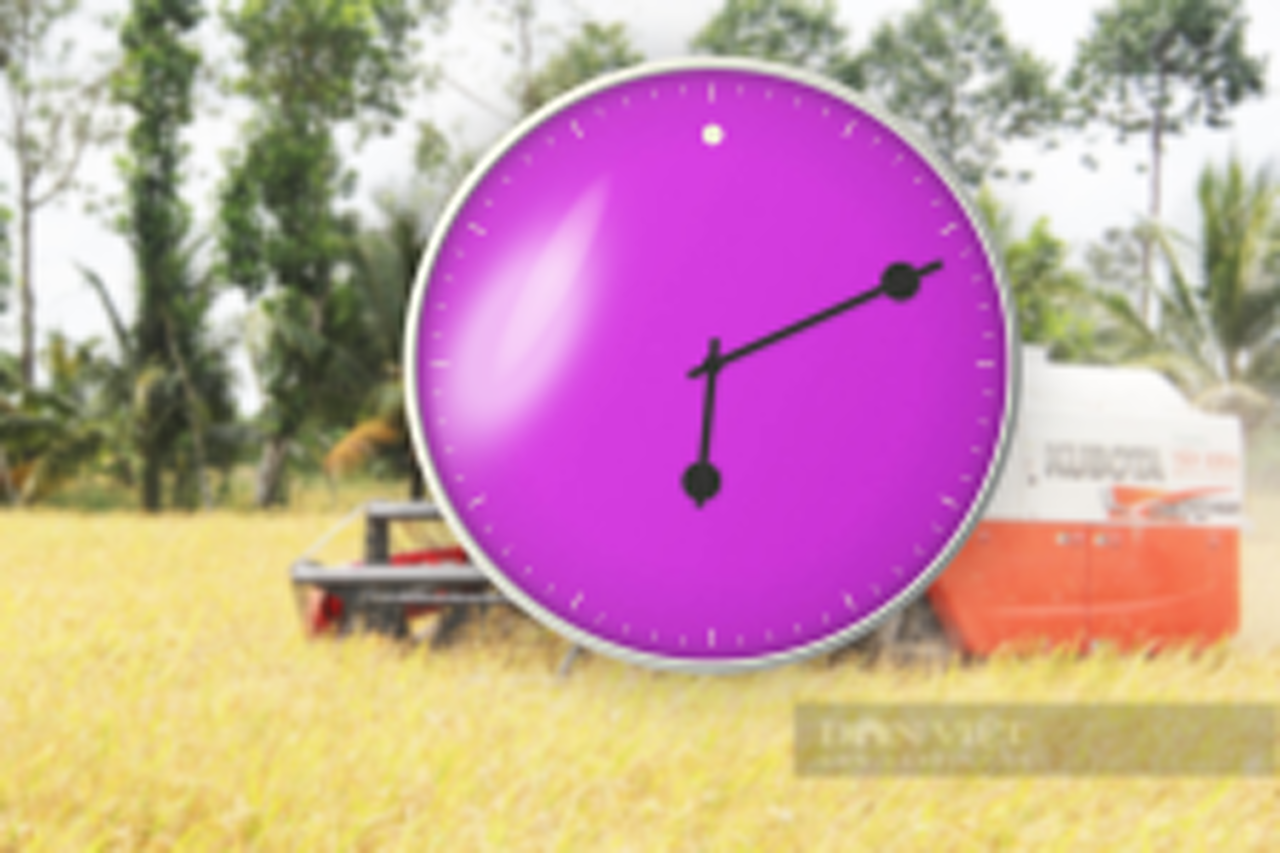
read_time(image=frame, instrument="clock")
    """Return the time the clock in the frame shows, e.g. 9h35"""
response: 6h11
